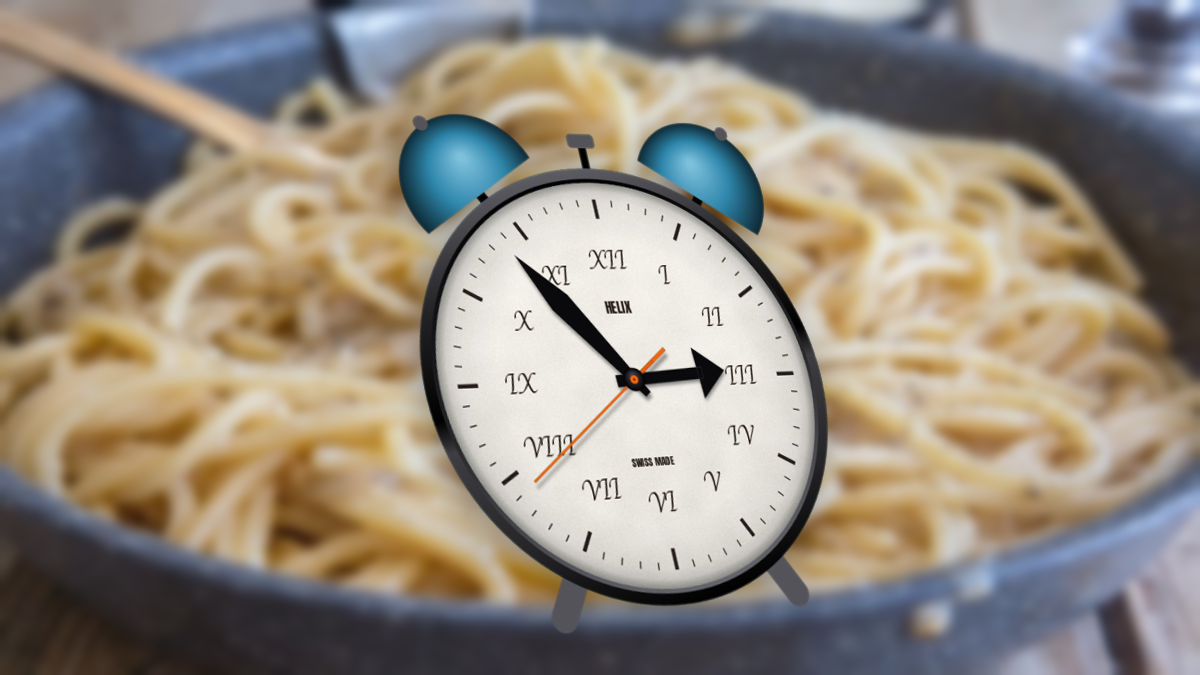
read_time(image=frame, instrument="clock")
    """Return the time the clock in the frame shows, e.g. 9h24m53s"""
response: 2h53m39s
